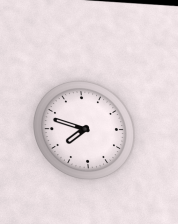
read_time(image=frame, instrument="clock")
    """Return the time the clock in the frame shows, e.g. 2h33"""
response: 7h48
